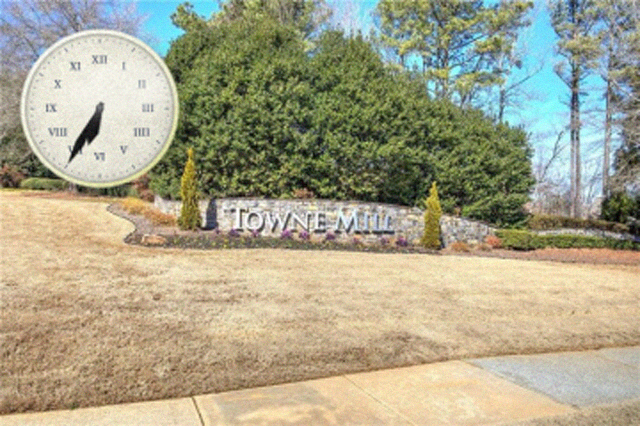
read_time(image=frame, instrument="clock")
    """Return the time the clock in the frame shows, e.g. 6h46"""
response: 6h35
